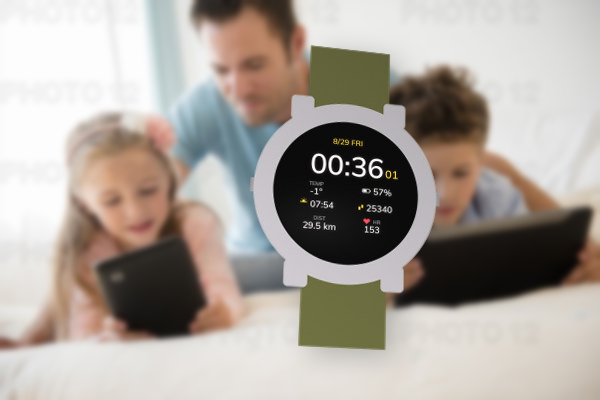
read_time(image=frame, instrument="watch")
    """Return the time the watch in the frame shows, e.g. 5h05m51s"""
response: 0h36m01s
